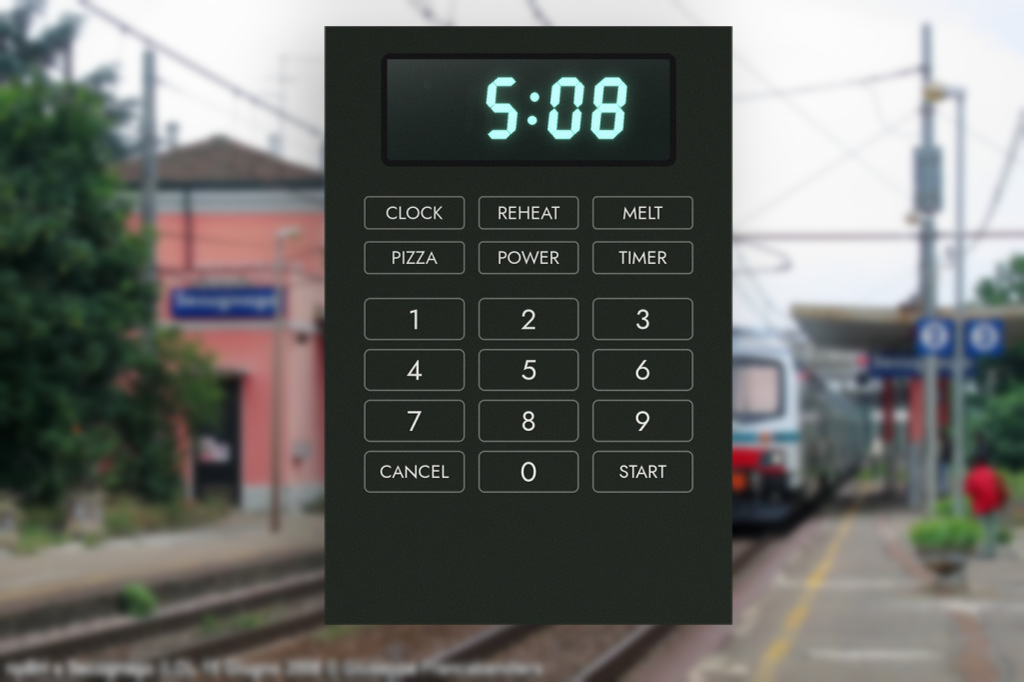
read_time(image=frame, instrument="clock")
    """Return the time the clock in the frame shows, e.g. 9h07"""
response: 5h08
